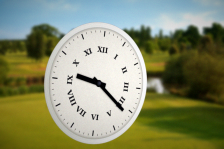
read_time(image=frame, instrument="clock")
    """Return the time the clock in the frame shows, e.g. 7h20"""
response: 9h21
